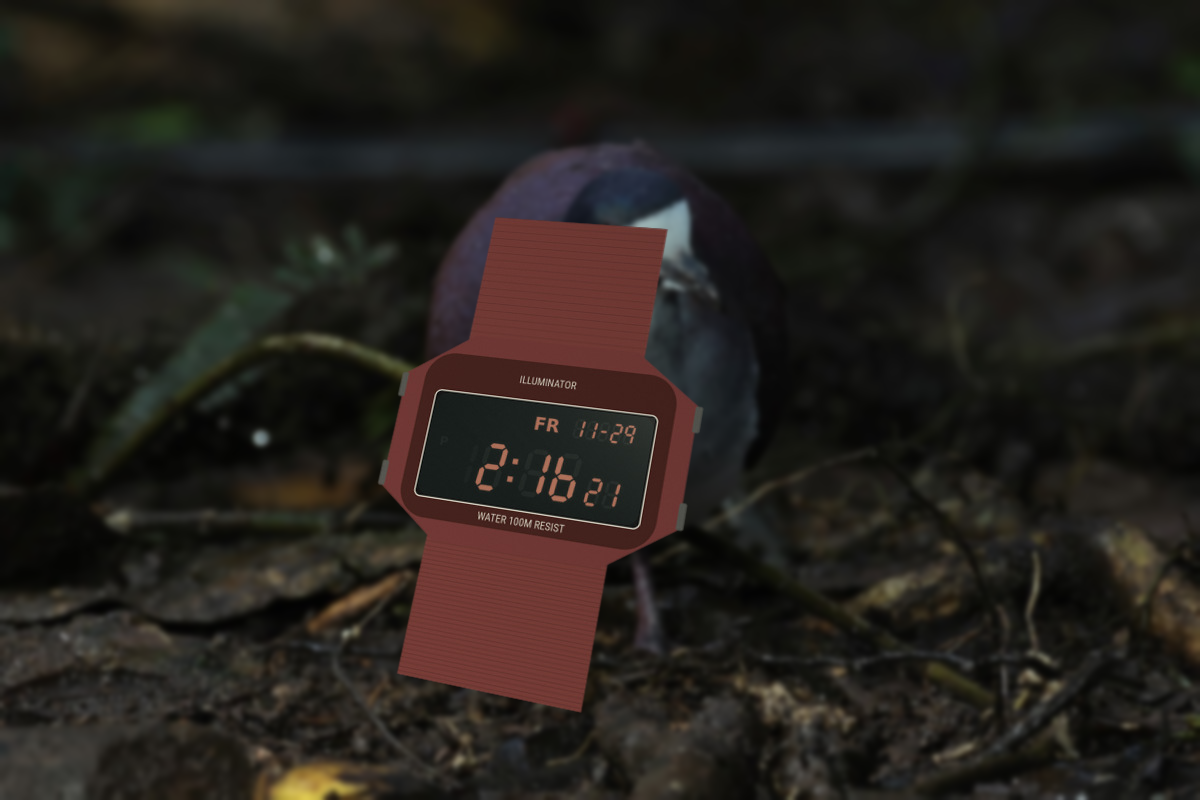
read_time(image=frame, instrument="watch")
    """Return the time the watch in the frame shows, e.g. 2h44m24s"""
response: 2h16m21s
